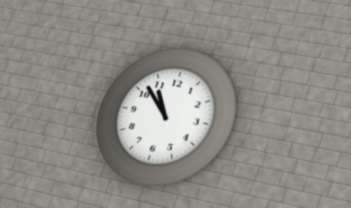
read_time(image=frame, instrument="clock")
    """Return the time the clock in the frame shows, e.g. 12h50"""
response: 10h52
